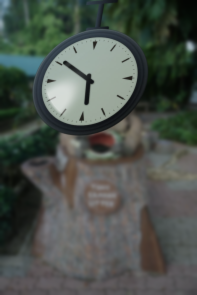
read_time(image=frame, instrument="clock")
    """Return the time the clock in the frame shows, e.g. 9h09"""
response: 5h51
